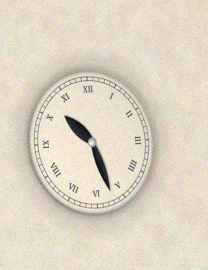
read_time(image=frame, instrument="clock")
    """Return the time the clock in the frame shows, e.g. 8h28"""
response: 10h27
